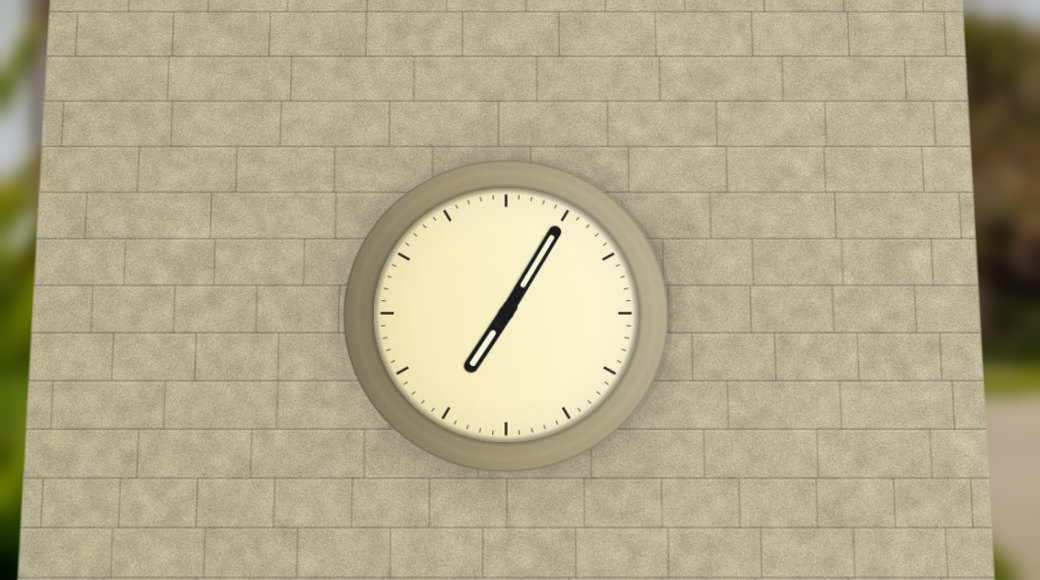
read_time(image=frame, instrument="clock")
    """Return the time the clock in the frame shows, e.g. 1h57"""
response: 7h05
